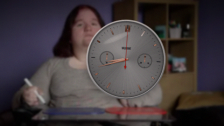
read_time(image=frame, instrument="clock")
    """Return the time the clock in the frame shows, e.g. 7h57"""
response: 8h42
